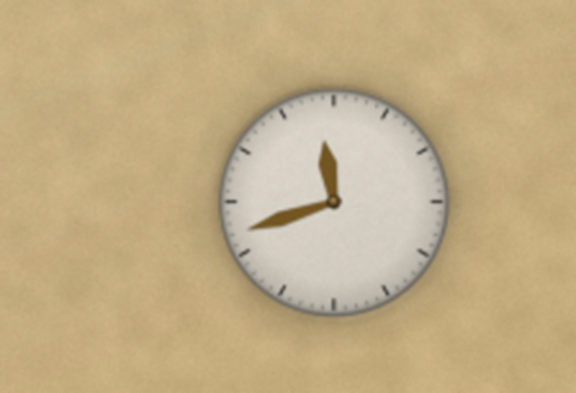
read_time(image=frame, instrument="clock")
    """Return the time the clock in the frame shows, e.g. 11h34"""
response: 11h42
